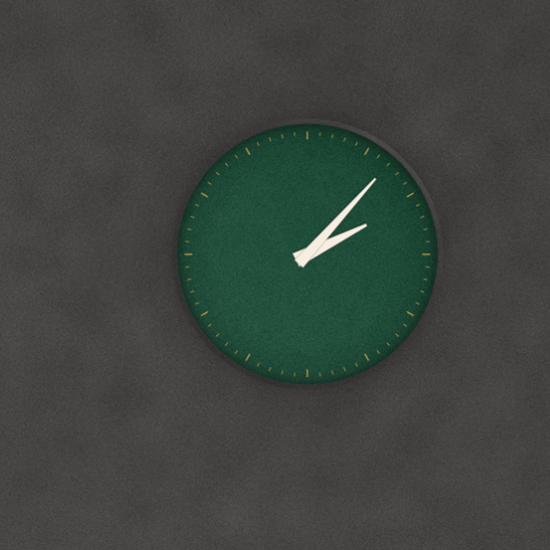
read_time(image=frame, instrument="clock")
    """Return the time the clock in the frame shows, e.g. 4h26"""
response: 2h07
